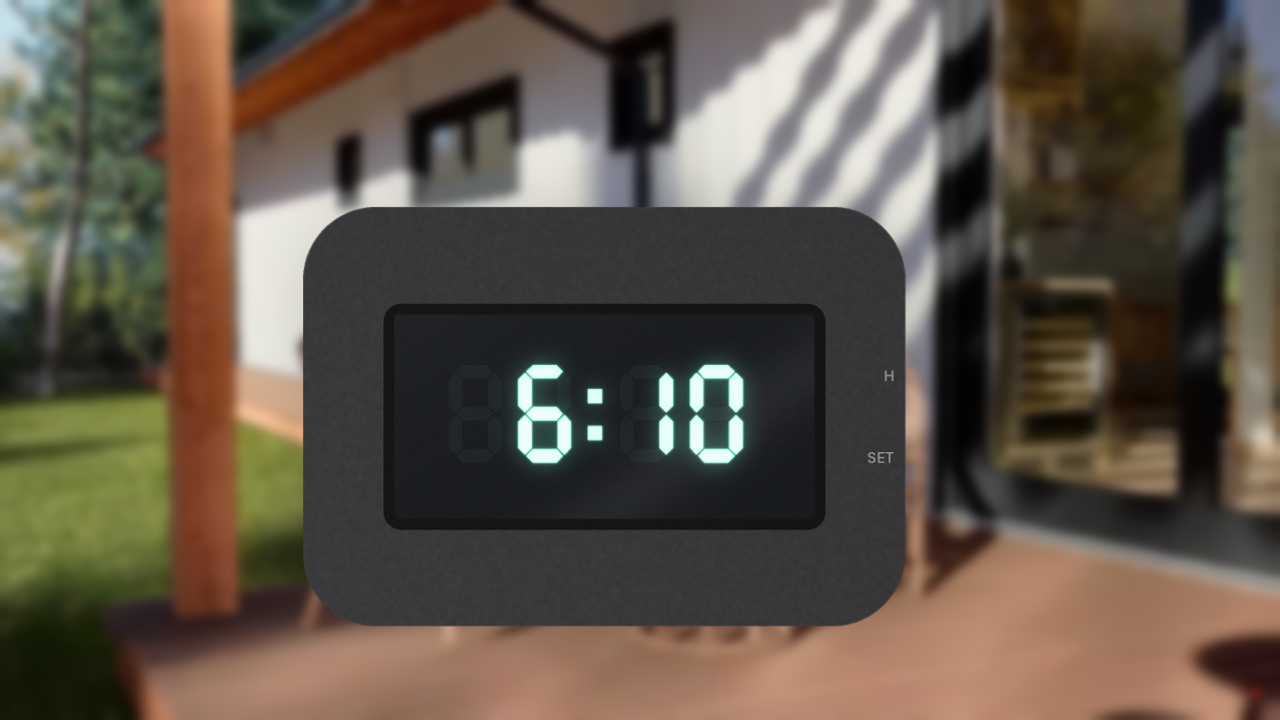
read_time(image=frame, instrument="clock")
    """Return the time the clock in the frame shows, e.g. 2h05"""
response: 6h10
